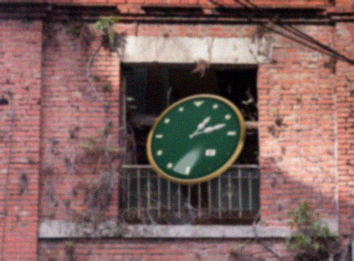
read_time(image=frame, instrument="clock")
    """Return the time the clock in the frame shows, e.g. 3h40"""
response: 1h12
